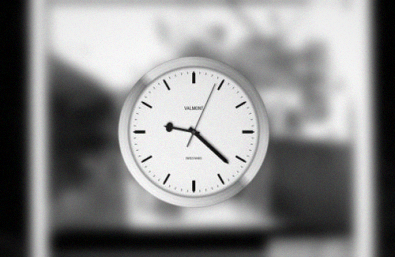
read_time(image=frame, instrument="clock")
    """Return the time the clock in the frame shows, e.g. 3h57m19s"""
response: 9h22m04s
